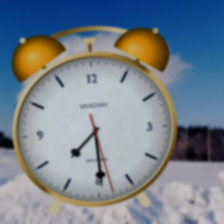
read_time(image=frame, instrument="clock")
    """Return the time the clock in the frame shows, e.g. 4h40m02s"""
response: 7h29m28s
